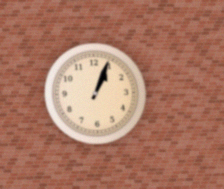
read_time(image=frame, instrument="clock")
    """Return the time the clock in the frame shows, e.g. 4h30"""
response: 1h04
